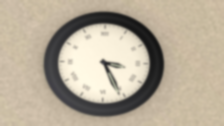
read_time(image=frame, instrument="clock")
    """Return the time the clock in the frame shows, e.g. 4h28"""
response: 3h26
